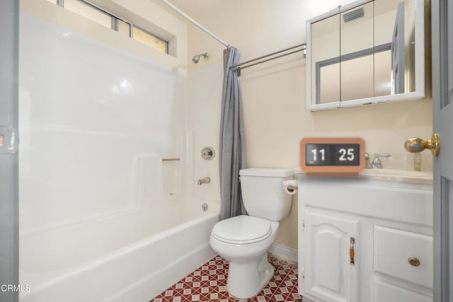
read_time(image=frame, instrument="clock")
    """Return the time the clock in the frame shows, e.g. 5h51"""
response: 11h25
